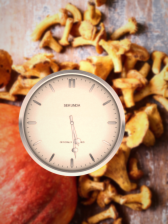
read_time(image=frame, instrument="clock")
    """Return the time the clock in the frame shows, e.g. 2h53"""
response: 5h29
